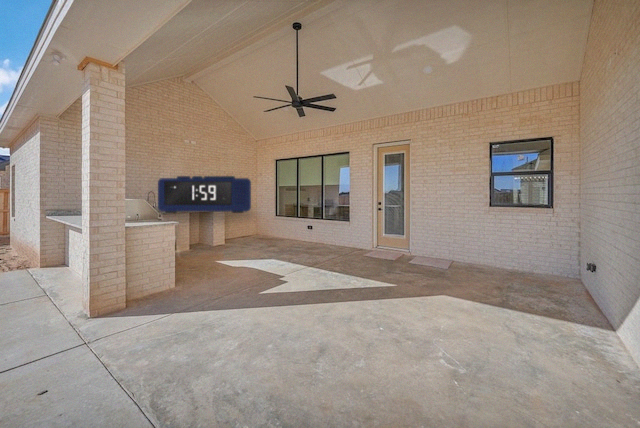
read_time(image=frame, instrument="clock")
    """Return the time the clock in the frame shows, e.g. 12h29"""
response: 1h59
